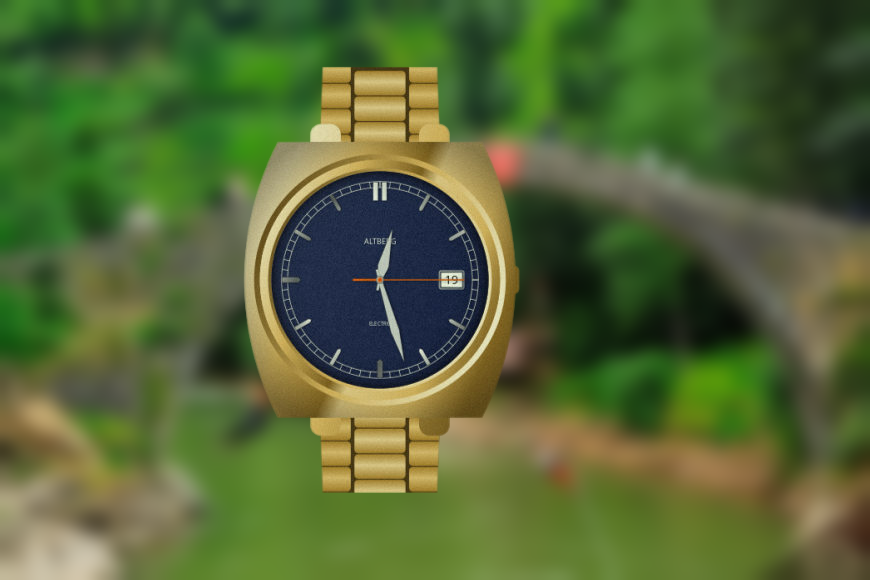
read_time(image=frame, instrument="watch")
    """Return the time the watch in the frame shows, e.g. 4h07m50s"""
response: 12h27m15s
